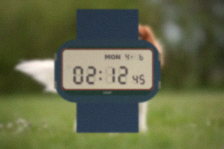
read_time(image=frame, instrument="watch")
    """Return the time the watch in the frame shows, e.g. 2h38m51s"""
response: 2h12m45s
